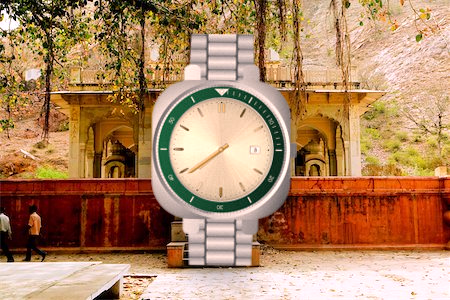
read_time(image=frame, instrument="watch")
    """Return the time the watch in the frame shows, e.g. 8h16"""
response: 7h39
